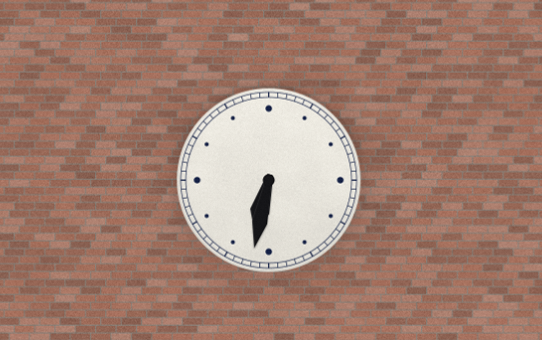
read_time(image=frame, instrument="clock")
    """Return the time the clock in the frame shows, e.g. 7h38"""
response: 6h32
